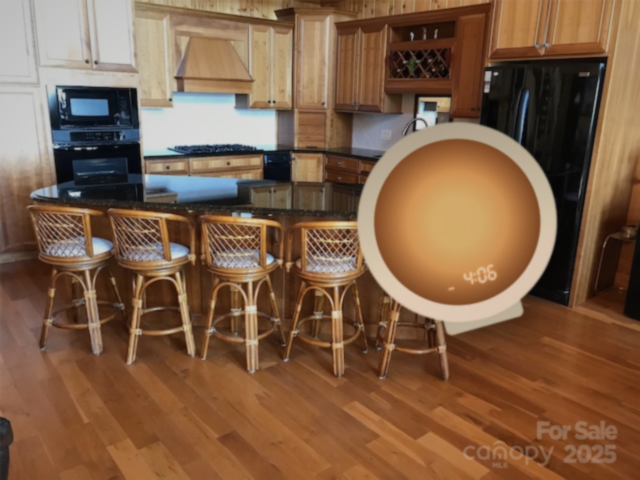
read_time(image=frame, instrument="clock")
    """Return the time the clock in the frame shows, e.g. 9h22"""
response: 4h06
